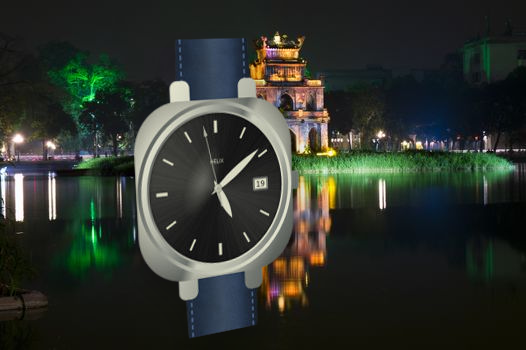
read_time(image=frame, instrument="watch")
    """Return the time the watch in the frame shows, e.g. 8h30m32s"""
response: 5h08m58s
